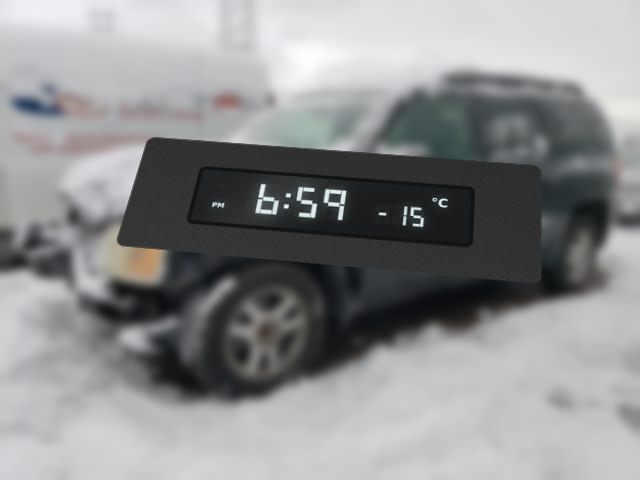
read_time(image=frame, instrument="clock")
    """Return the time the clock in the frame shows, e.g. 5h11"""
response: 6h59
